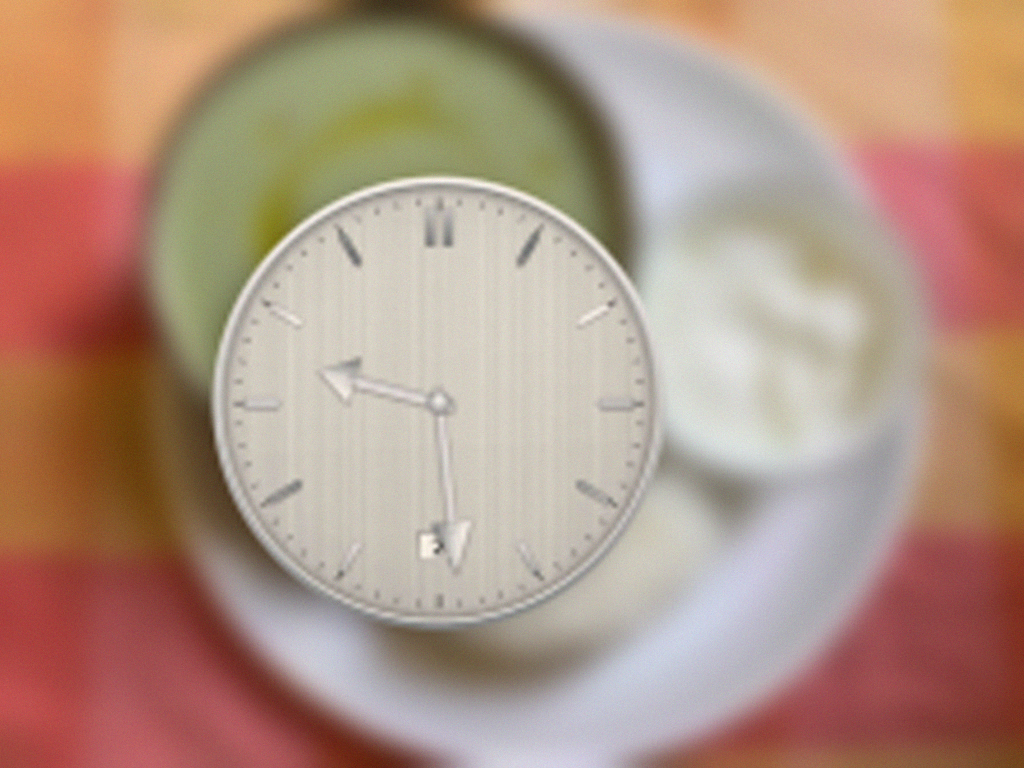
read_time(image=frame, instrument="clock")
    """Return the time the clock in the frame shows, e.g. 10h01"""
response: 9h29
